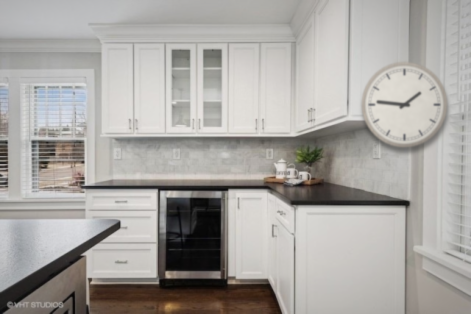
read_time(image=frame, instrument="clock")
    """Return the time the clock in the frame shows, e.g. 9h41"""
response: 1h46
